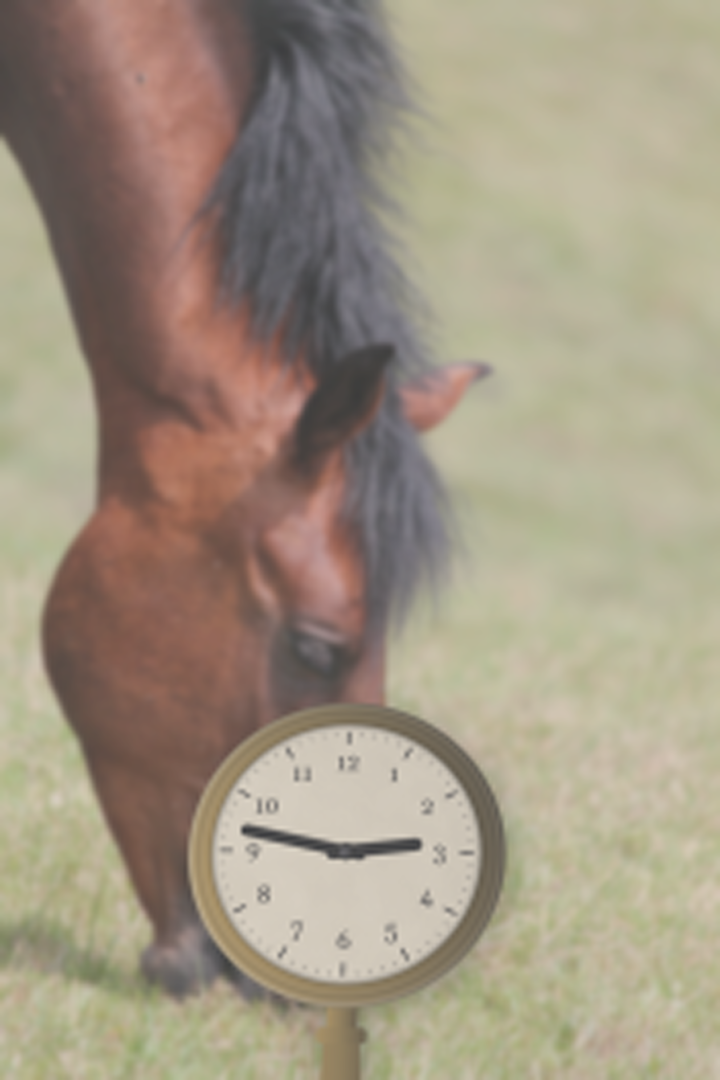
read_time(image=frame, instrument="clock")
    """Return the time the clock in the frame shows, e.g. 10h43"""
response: 2h47
